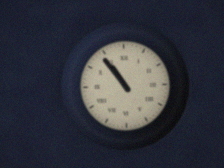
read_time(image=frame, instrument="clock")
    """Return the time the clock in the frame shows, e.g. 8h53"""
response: 10h54
